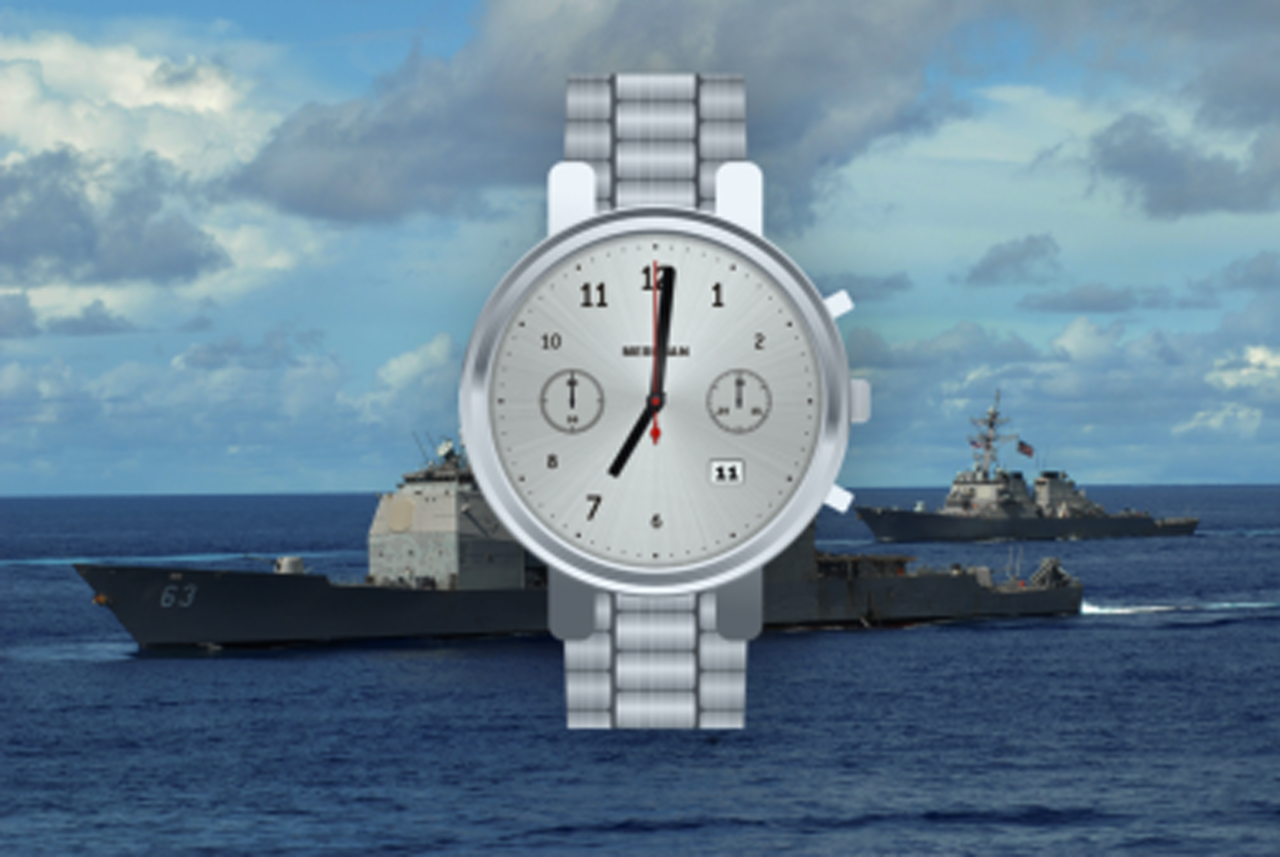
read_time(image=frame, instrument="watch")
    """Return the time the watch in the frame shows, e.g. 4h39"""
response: 7h01
